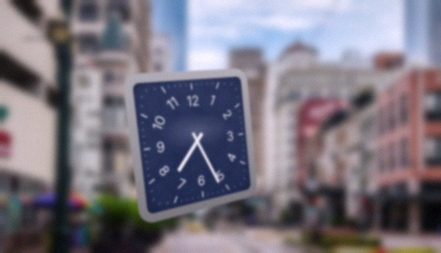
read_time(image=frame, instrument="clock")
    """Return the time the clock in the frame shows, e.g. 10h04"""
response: 7h26
